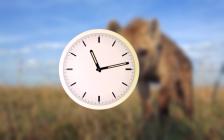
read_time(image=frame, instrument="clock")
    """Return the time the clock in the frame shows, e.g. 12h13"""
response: 11h13
